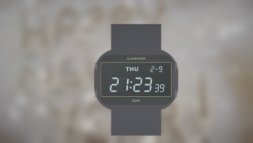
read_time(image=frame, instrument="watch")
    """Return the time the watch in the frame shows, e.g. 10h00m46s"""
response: 21h23m39s
